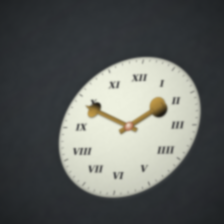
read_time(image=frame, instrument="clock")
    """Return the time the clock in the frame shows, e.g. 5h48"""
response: 1h49
